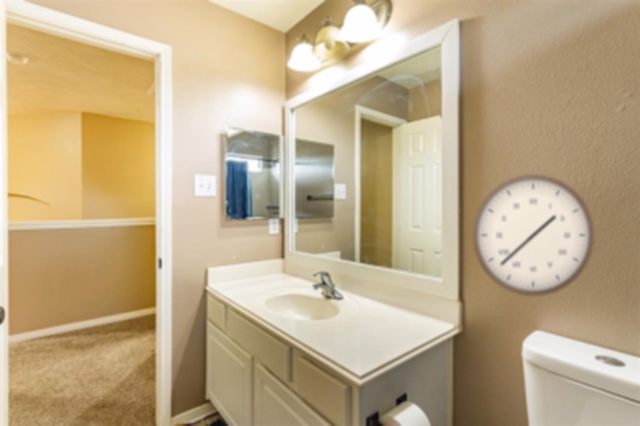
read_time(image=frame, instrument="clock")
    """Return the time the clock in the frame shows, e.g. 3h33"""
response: 1h38
